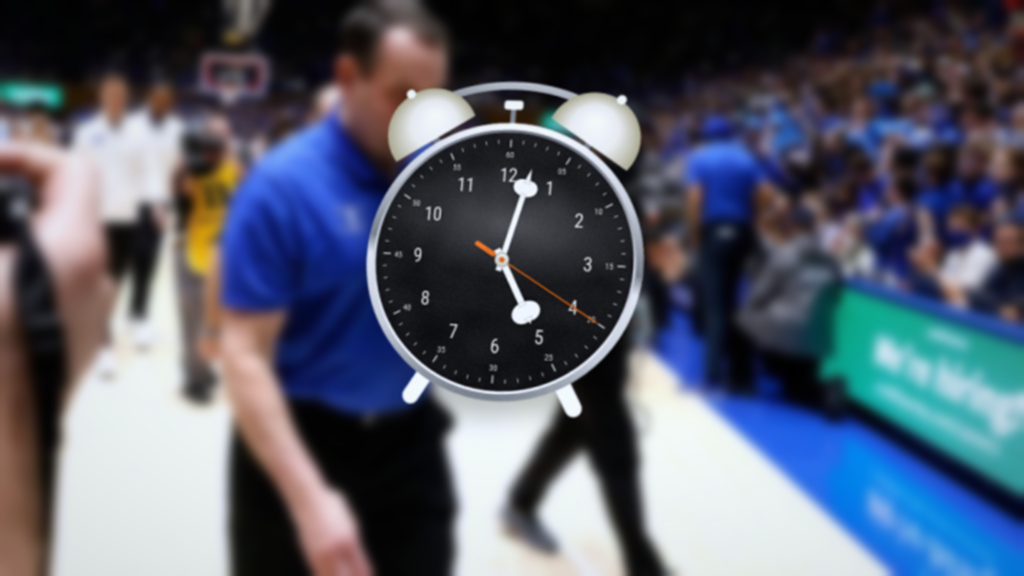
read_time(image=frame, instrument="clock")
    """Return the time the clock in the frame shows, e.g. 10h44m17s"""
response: 5h02m20s
